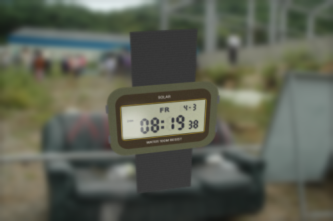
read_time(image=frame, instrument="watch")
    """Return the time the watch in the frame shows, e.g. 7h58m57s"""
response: 8h19m38s
